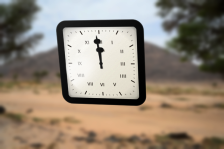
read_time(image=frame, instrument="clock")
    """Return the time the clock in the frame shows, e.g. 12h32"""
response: 11h59
